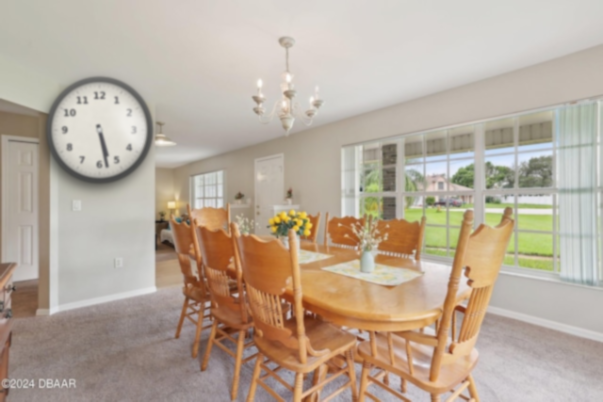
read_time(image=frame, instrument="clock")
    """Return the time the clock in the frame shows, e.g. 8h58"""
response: 5h28
